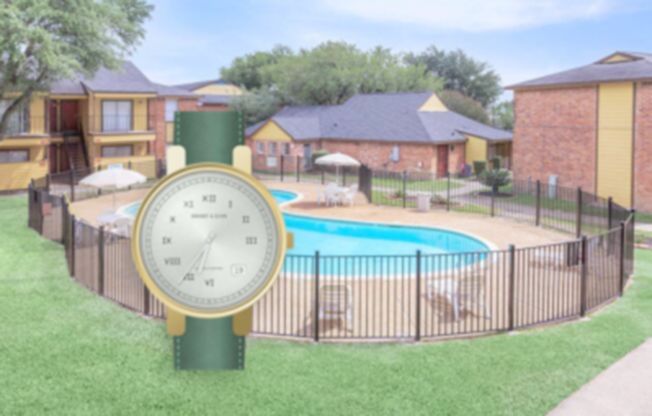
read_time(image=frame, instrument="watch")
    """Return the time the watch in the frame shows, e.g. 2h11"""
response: 6h36
